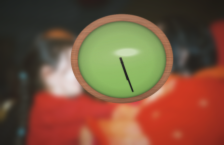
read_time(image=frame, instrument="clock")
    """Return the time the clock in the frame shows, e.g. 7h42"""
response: 5h27
